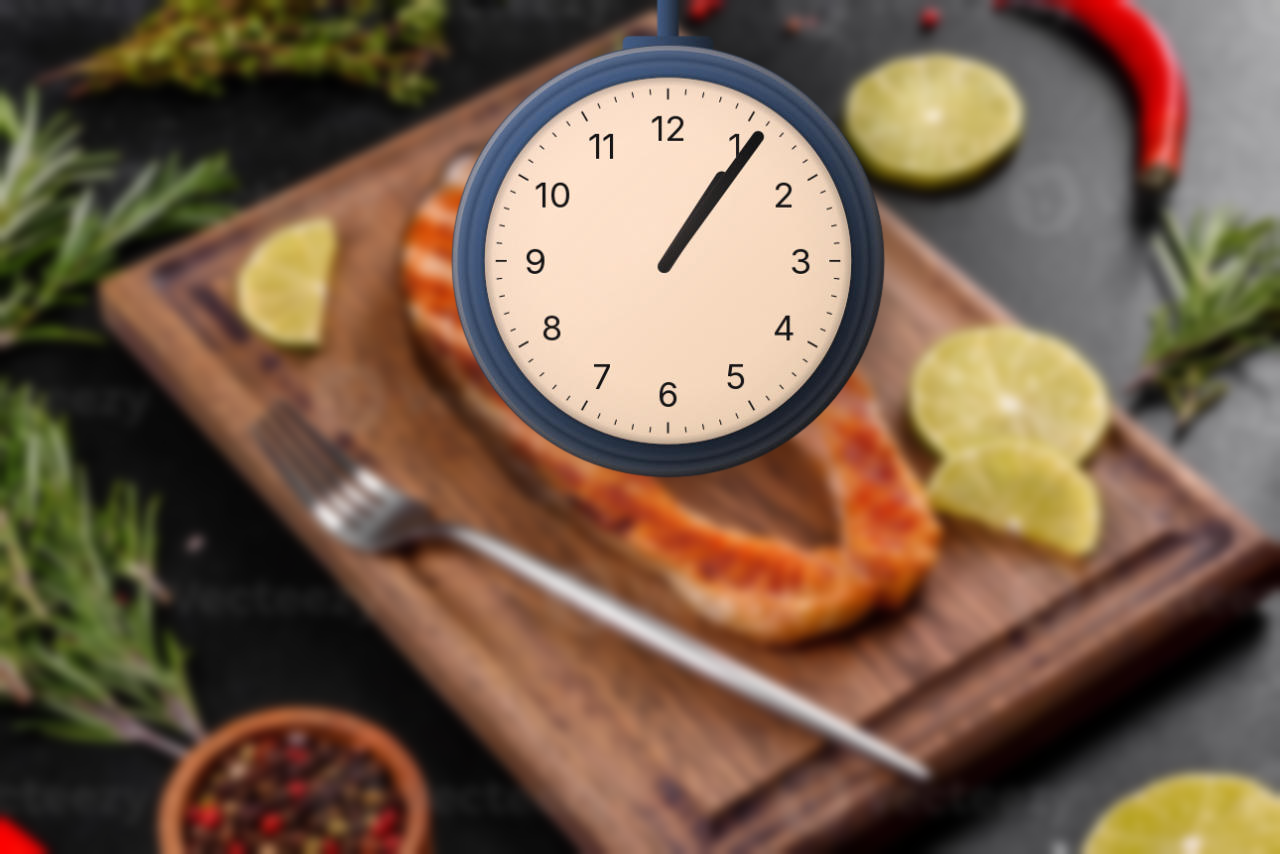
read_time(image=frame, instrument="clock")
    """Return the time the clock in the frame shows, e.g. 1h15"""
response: 1h06
